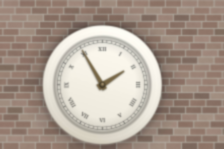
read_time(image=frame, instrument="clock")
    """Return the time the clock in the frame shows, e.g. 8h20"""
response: 1h55
